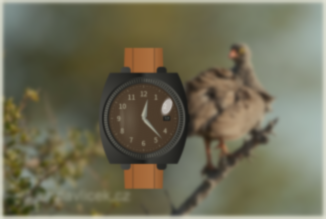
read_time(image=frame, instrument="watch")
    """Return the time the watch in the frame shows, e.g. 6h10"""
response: 12h23
